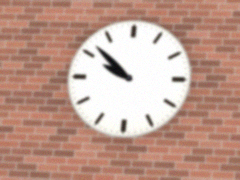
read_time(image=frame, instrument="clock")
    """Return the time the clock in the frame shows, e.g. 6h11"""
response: 9h52
